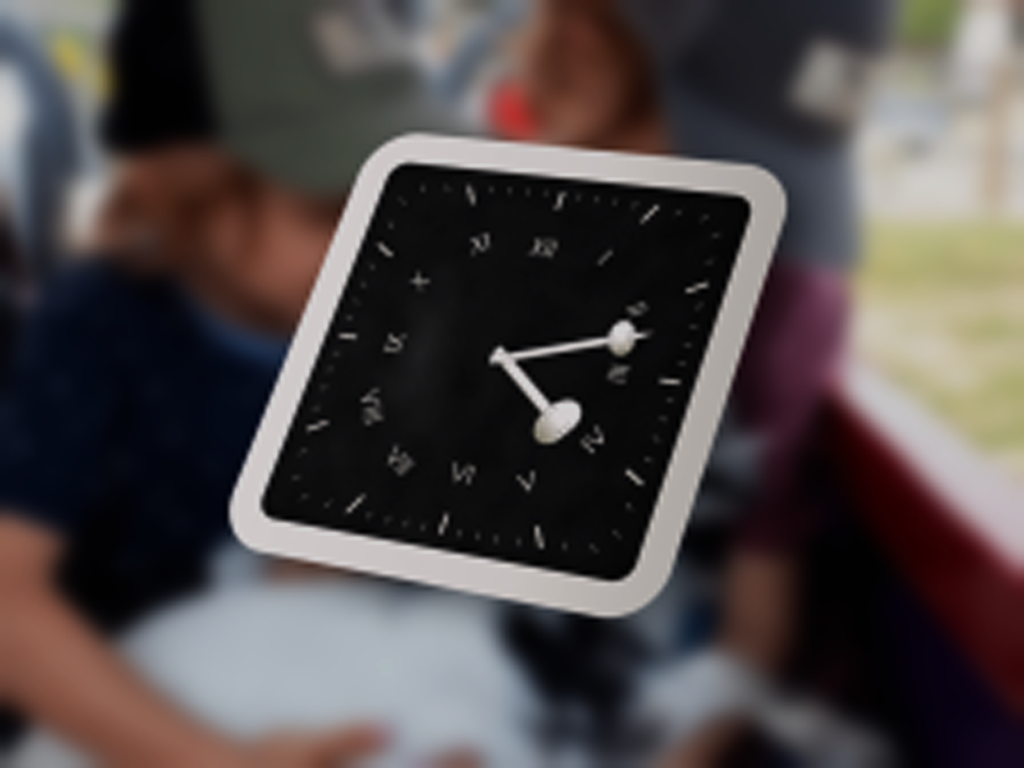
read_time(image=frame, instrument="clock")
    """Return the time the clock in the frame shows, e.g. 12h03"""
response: 4h12
